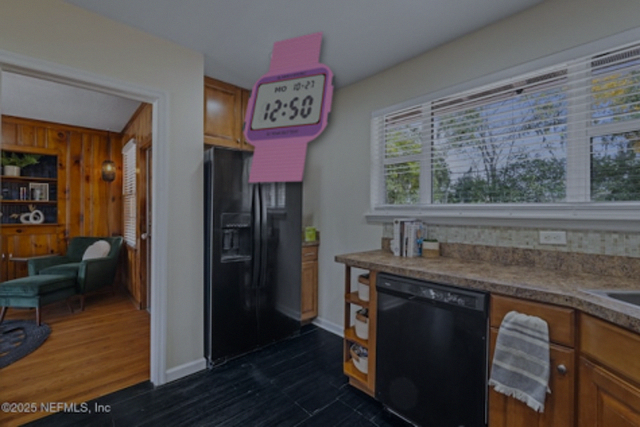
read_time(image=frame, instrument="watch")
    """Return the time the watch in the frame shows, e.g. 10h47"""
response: 12h50
